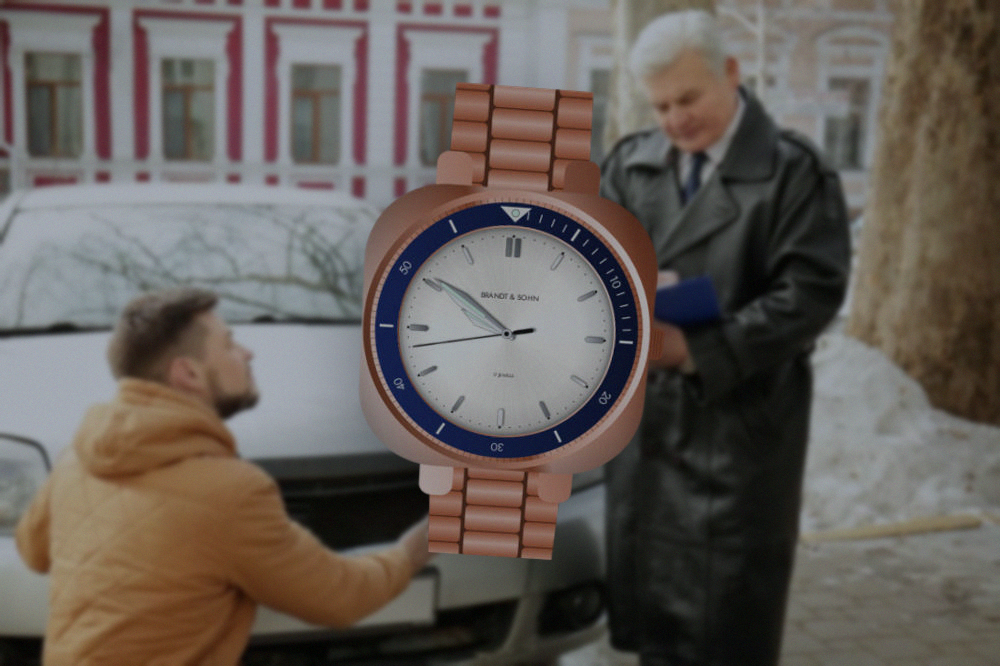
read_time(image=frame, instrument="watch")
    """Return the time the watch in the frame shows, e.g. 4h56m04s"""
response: 9h50m43s
